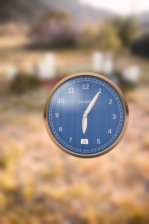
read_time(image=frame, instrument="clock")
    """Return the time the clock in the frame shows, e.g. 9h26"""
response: 6h05
